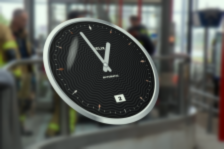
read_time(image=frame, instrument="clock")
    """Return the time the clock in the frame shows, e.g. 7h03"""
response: 12h57
